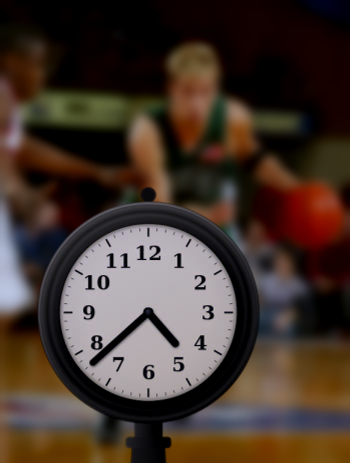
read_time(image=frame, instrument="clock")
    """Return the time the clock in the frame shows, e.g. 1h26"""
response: 4h38
